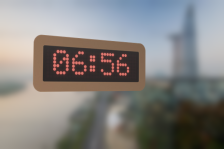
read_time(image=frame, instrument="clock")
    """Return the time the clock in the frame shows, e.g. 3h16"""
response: 6h56
